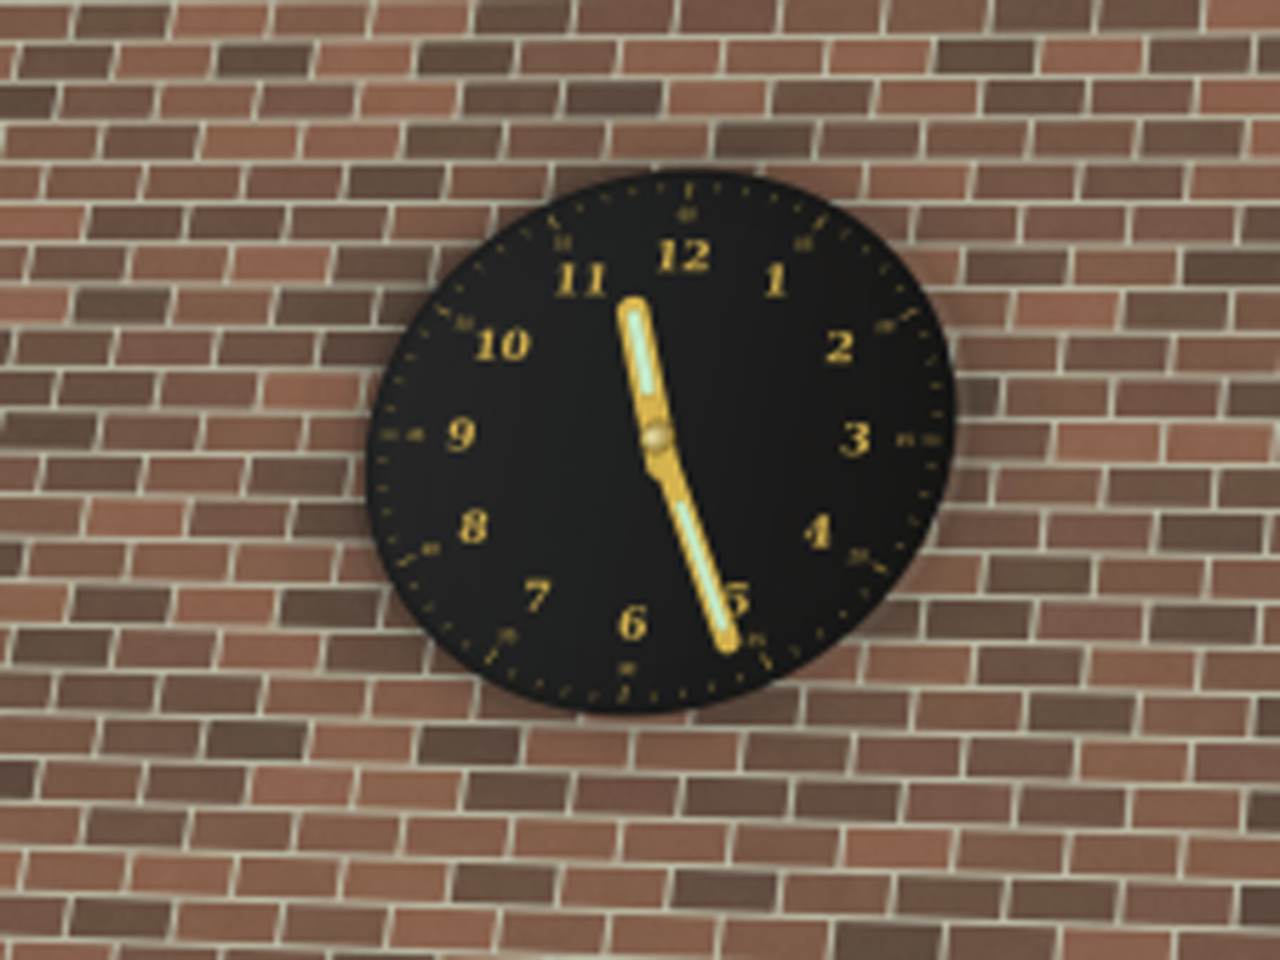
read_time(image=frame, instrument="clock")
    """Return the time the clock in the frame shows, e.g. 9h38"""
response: 11h26
